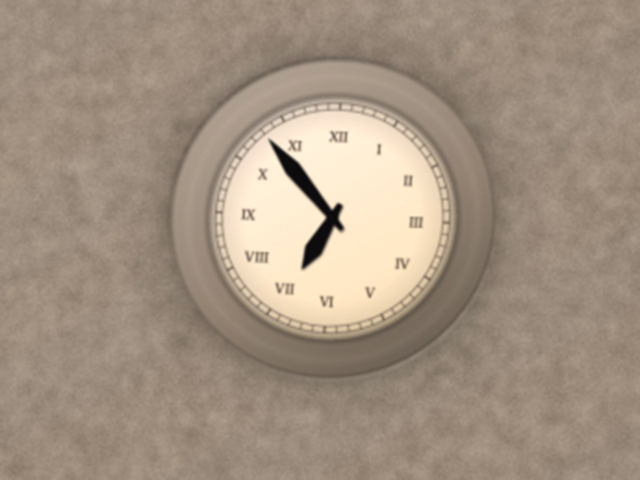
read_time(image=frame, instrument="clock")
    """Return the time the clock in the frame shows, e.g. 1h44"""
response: 6h53
